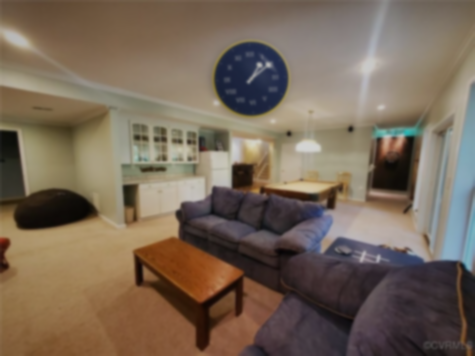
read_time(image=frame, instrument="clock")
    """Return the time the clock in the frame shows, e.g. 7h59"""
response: 1h09
